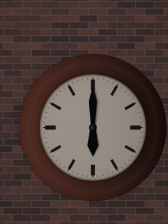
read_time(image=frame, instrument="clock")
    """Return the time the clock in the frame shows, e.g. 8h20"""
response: 6h00
